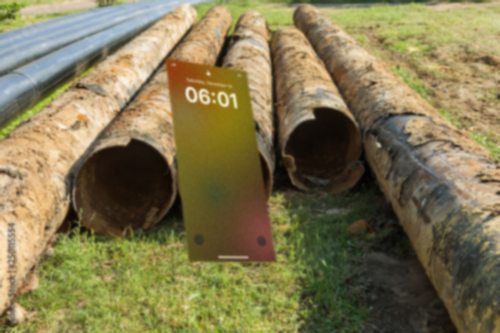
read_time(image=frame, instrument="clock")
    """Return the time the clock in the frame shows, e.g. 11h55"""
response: 6h01
